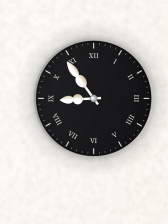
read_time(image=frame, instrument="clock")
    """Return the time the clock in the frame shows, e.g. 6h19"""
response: 8h54
